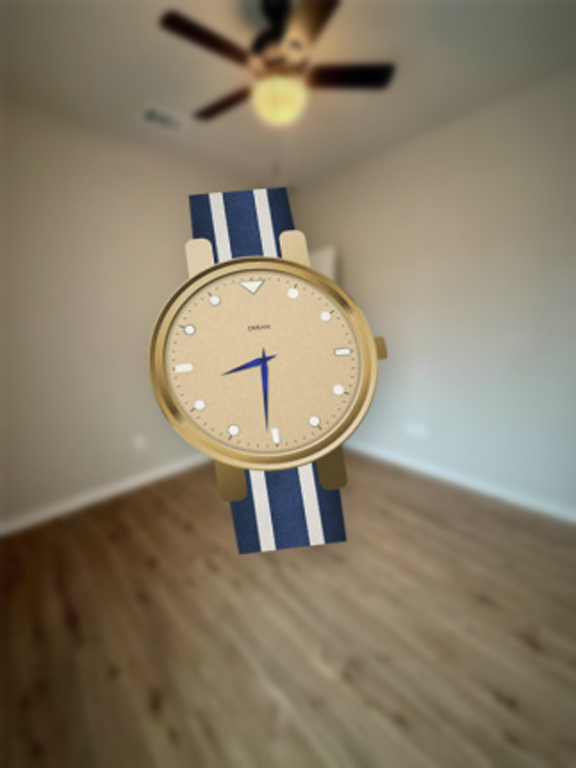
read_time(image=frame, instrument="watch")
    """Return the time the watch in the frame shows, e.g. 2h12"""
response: 8h31
